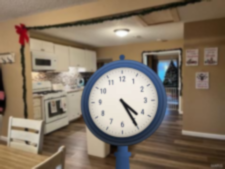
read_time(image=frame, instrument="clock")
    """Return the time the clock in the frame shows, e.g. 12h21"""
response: 4h25
